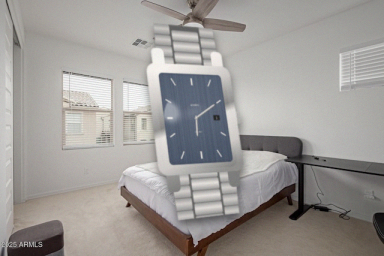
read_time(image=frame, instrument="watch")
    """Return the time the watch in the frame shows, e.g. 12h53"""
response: 6h10
